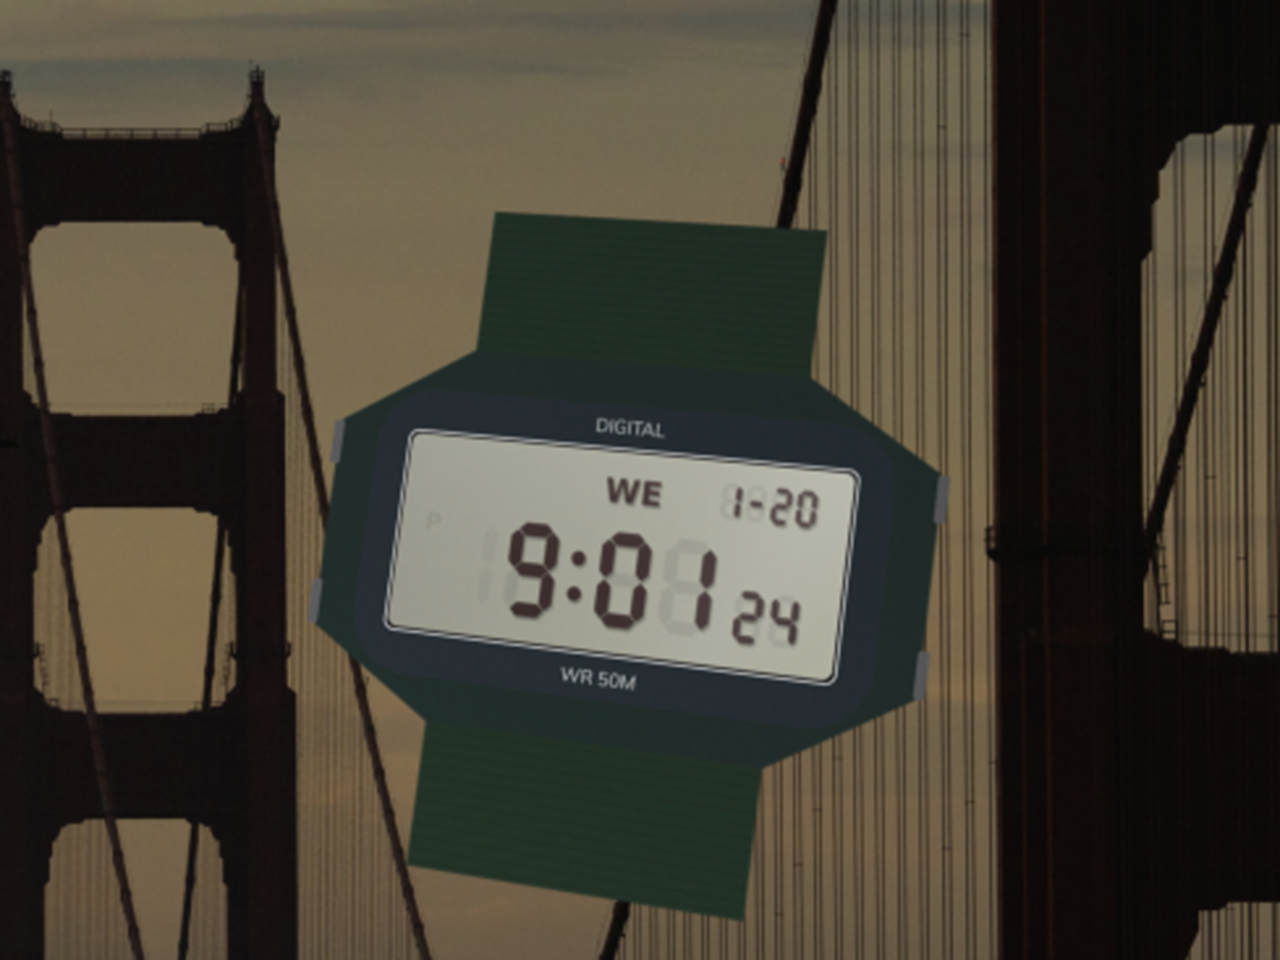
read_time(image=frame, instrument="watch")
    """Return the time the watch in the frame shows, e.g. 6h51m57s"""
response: 9h01m24s
